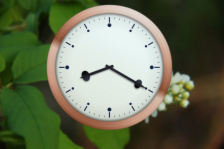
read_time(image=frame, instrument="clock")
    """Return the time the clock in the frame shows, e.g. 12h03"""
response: 8h20
